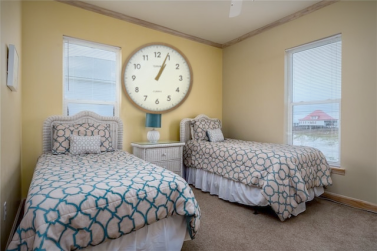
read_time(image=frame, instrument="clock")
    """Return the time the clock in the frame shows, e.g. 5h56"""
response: 1h04
